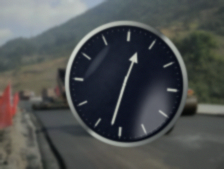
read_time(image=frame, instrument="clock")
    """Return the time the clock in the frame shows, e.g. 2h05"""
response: 12h32
